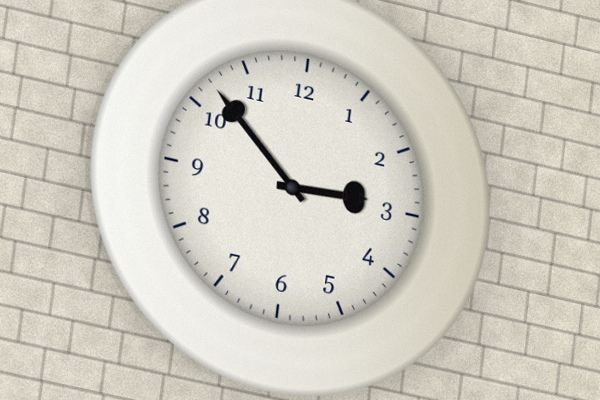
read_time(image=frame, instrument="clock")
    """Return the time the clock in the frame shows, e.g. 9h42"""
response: 2h52
